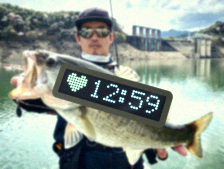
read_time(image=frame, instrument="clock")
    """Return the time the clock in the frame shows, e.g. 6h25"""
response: 12h59
